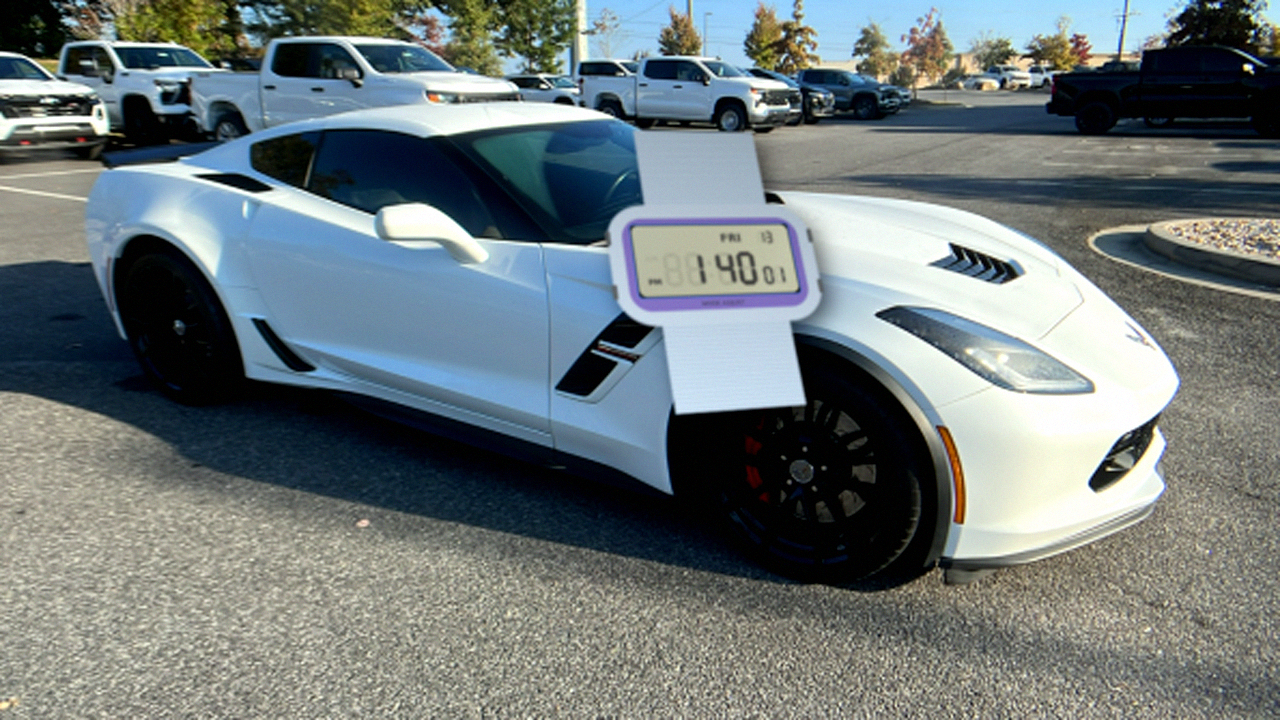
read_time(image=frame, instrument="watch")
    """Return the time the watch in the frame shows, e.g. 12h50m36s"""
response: 1h40m01s
